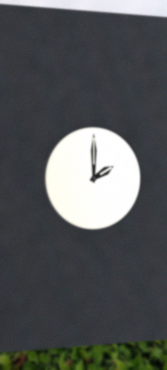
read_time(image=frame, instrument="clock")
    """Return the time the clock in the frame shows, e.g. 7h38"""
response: 2h00
